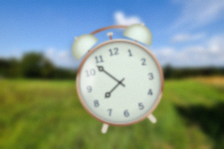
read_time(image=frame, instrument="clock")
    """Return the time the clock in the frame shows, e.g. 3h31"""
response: 7h53
